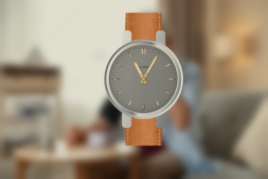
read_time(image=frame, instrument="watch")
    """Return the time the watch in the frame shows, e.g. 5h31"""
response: 11h05
